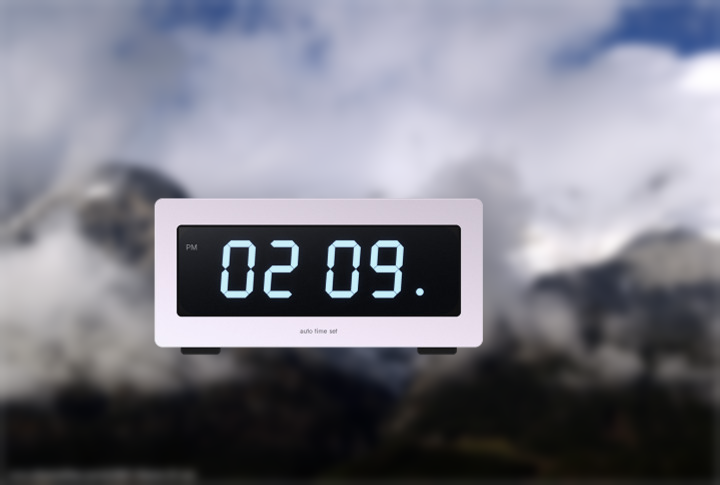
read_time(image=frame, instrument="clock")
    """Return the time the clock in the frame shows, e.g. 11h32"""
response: 2h09
